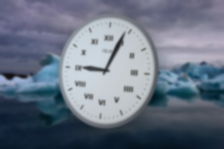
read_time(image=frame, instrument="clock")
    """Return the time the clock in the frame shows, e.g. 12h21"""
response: 9h04
